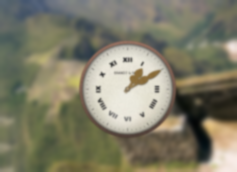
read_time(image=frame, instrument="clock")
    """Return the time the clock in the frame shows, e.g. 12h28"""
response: 1h10
